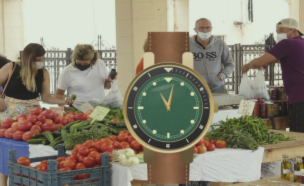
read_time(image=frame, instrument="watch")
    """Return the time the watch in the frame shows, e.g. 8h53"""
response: 11h02
